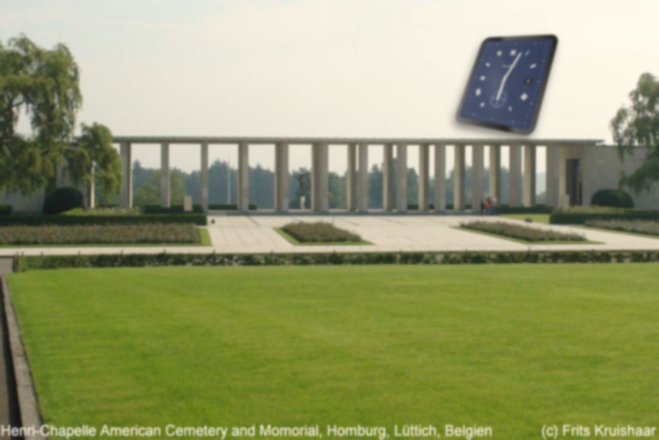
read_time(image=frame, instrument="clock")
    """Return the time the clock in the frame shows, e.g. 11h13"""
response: 6h03
